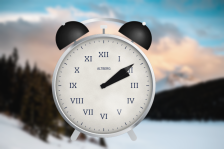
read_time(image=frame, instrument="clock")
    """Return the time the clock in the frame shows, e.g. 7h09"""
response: 2h09
